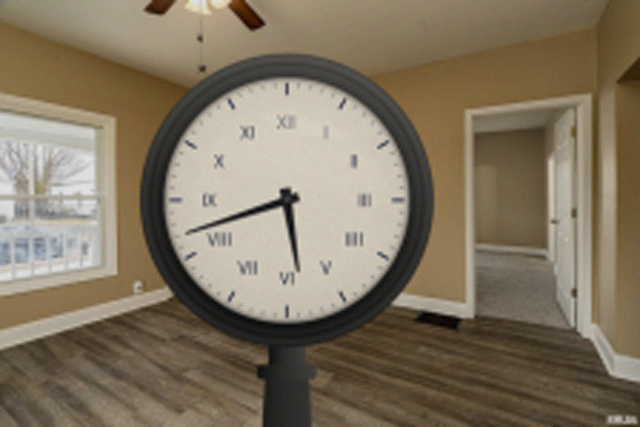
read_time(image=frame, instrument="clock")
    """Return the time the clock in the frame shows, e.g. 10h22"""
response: 5h42
